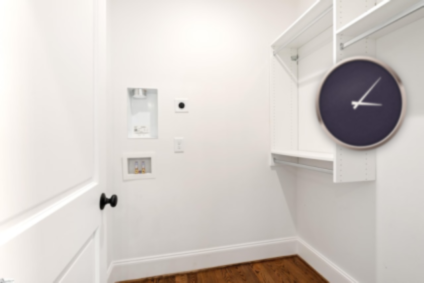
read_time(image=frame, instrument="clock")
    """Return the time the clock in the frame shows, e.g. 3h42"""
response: 3h07
